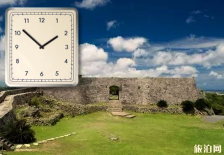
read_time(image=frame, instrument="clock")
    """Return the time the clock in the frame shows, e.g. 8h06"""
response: 1h52
